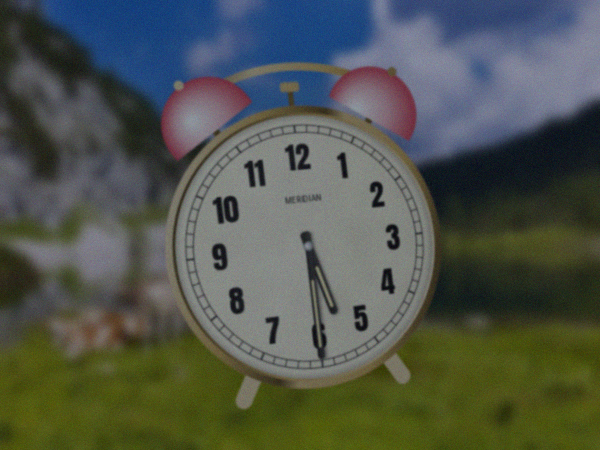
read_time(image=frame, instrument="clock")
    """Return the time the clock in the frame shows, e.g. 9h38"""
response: 5h30
